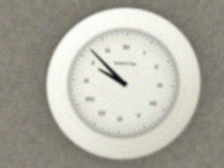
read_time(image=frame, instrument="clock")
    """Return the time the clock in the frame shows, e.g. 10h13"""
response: 9h52
